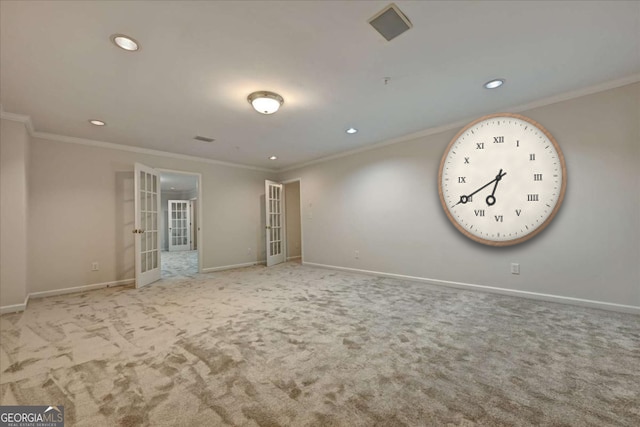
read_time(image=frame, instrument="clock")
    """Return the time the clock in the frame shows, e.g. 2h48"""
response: 6h40
